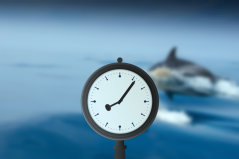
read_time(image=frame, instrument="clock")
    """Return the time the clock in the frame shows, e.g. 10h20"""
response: 8h06
